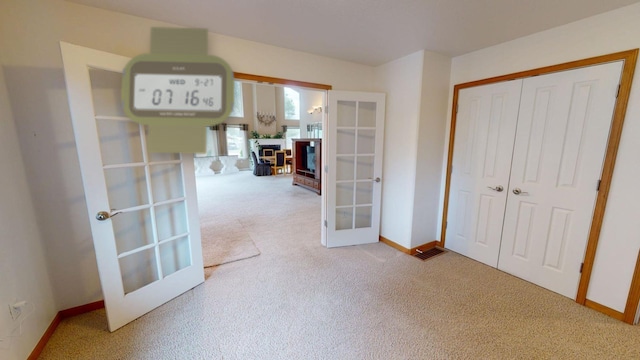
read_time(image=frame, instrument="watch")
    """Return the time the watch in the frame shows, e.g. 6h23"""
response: 7h16
